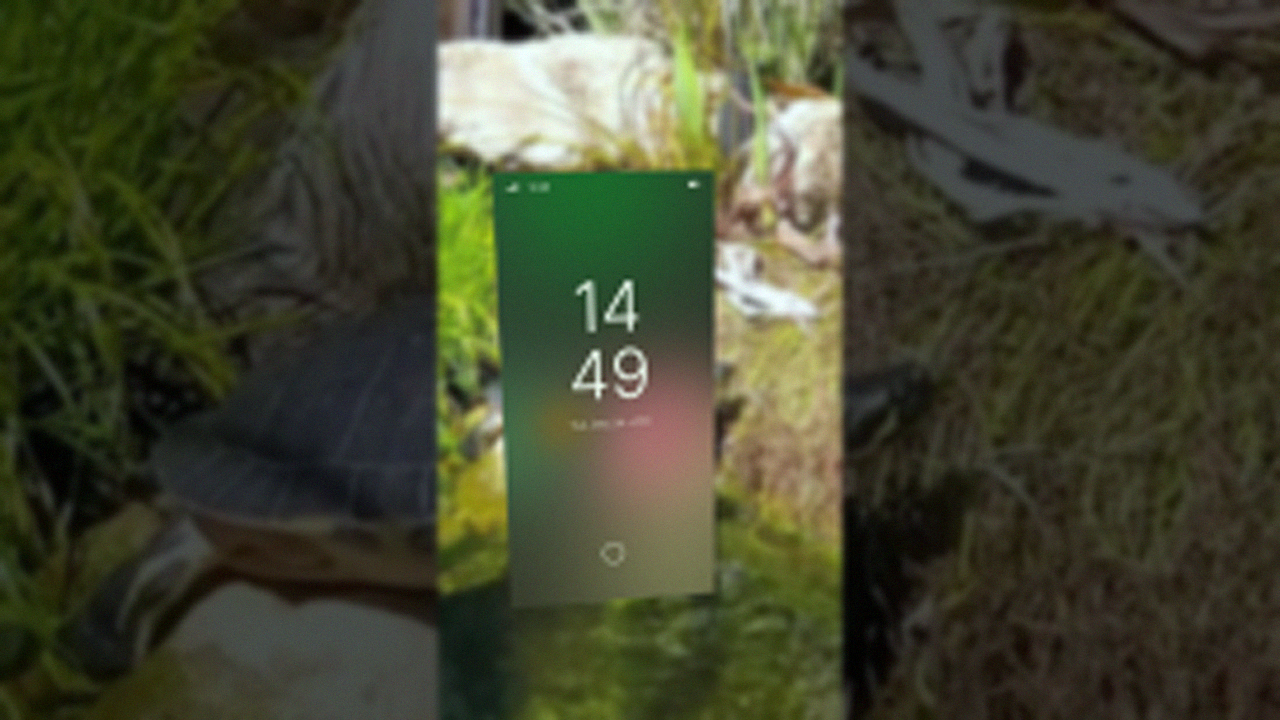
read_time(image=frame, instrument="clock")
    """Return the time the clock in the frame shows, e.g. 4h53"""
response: 14h49
